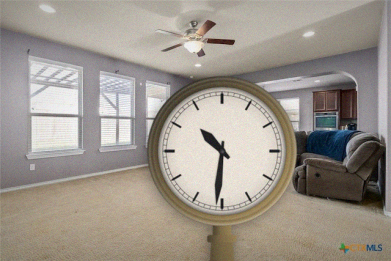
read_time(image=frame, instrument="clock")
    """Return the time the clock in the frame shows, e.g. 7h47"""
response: 10h31
